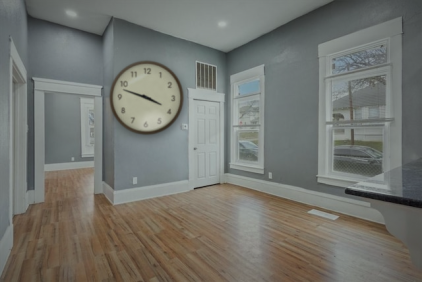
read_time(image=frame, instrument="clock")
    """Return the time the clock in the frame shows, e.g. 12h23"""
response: 3h48
